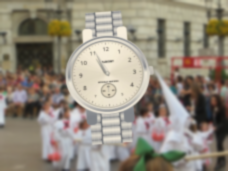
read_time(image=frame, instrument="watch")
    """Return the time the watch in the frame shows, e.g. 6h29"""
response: 10h56
